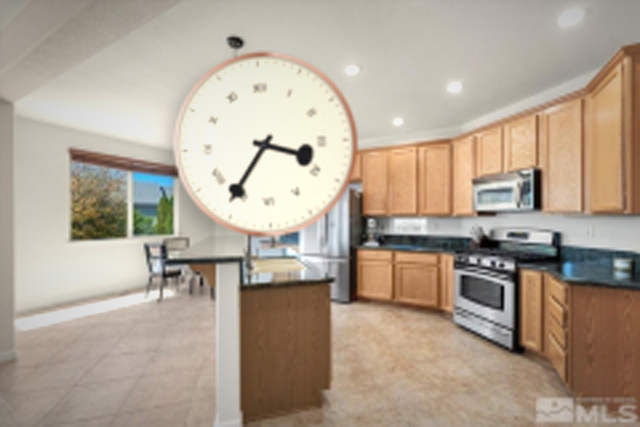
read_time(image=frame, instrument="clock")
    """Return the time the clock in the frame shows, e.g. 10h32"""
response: 3h36
